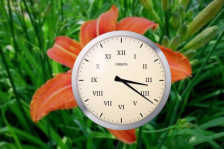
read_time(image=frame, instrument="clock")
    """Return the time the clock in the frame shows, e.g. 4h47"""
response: 3h21
